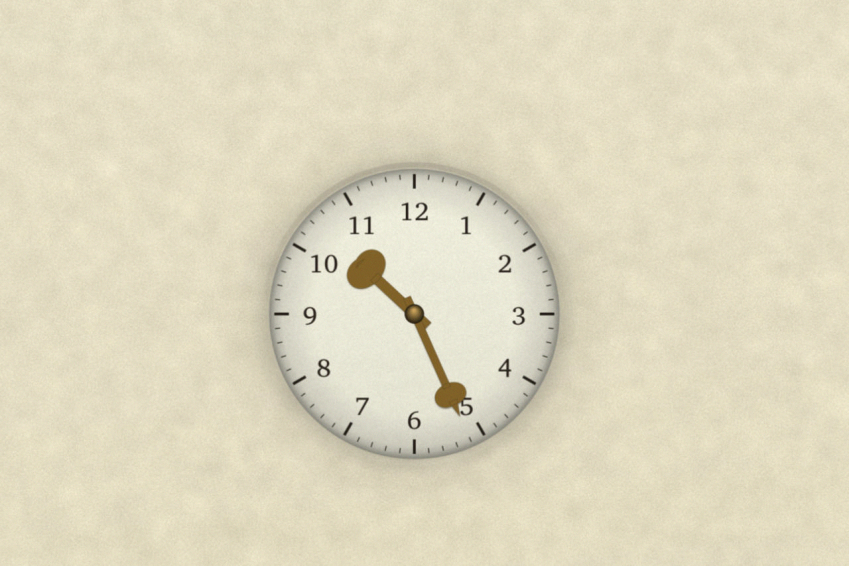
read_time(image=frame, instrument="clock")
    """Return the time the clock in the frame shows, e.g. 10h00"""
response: 10h26
